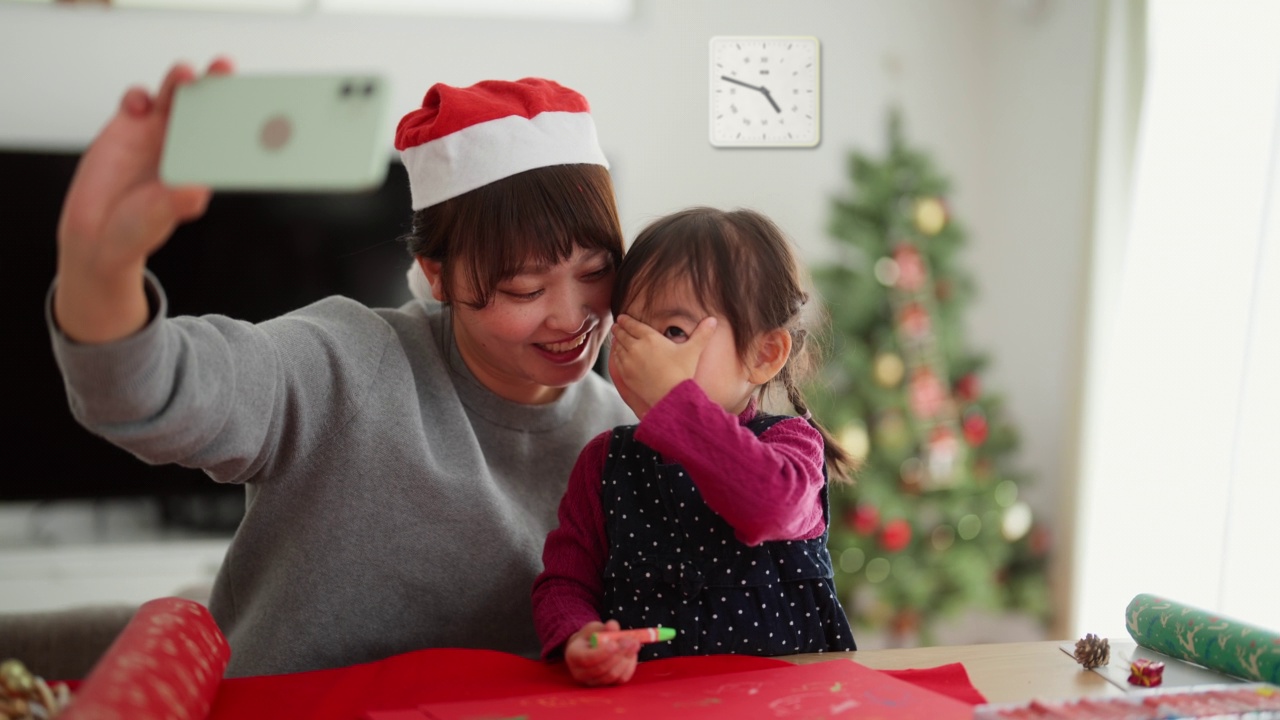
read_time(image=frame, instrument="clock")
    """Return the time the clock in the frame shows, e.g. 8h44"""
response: 4h48
